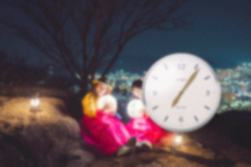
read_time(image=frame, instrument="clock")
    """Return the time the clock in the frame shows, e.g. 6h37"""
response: 7h06
